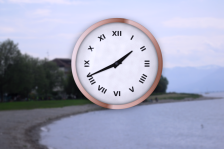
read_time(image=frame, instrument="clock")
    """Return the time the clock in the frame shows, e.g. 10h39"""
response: 1h41
